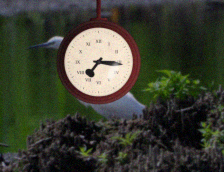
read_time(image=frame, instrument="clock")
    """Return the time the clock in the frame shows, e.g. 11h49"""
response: 7h16
